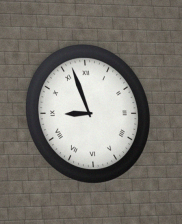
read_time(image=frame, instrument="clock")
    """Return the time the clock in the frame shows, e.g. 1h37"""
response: 8h57
